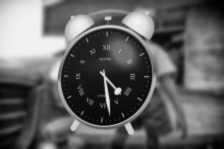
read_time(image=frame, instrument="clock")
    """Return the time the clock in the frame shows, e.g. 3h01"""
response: 4h28
